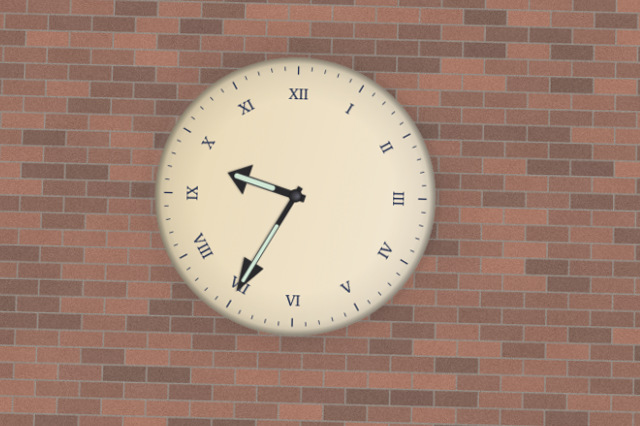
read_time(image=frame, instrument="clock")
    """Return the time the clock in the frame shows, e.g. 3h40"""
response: 9h35
